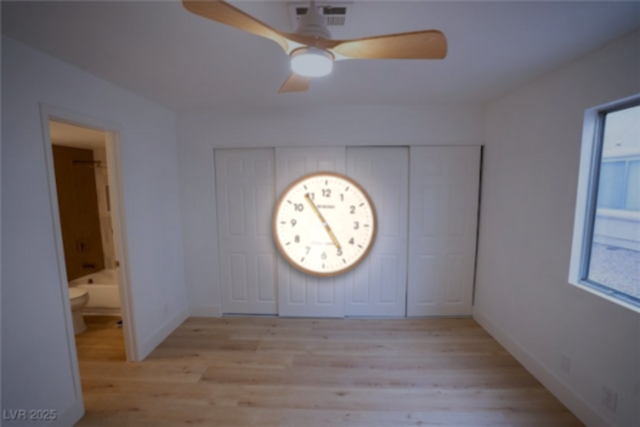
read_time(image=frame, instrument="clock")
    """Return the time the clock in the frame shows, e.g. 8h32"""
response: 4h54
